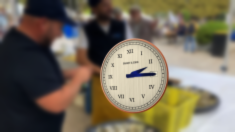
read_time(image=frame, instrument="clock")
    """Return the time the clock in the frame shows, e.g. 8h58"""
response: 2h15
